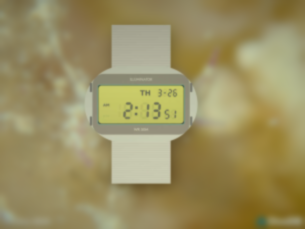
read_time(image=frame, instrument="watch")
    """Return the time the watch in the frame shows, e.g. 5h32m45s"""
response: 2h13m51s
